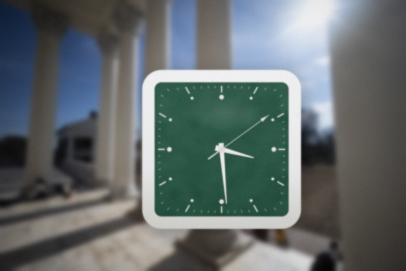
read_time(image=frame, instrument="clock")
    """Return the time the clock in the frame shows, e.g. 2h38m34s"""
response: 3h29m09s
